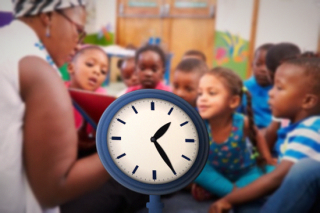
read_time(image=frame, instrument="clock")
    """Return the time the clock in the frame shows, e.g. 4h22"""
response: 1h25
